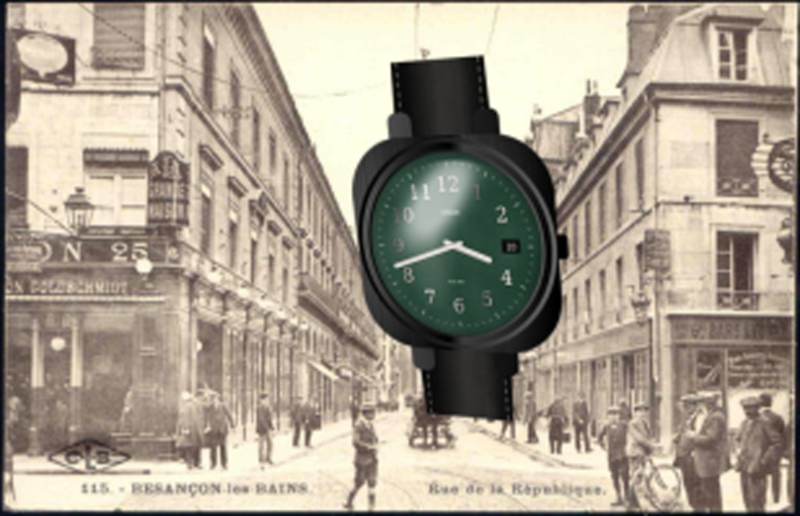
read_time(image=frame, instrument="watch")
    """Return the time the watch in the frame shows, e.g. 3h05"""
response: 3h42
